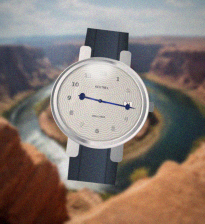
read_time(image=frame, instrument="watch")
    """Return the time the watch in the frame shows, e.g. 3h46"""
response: 9h16
